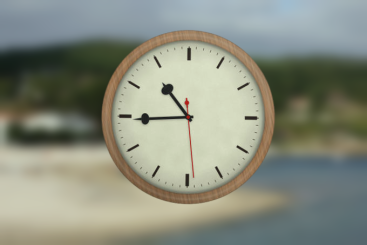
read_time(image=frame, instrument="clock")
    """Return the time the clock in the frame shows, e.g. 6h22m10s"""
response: 10h44m29s
